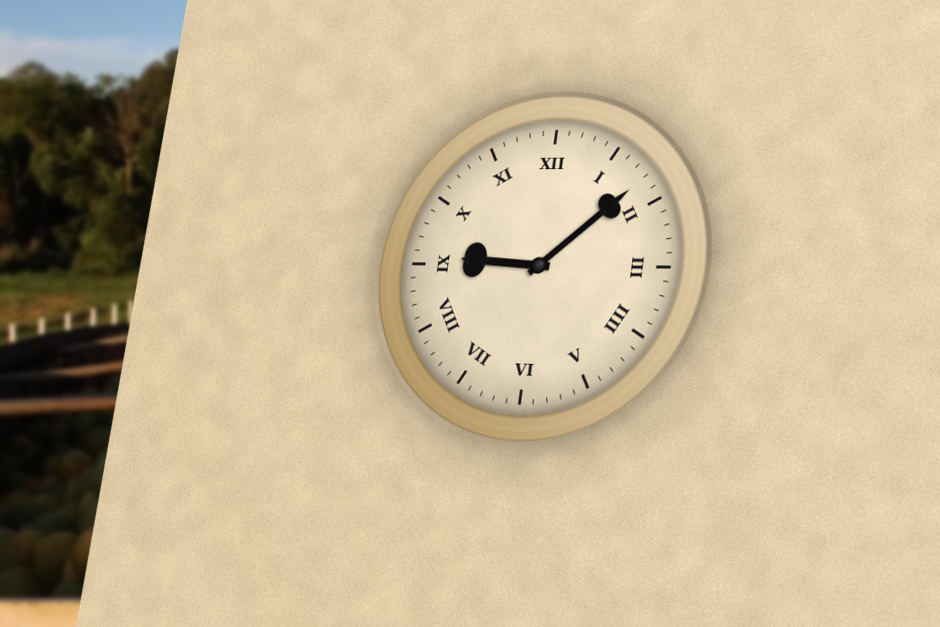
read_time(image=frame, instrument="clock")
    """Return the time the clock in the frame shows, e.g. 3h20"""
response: 9h08
